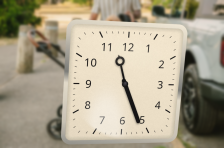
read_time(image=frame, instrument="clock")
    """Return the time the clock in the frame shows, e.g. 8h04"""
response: 11h26
